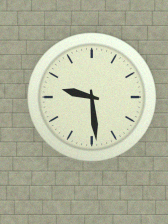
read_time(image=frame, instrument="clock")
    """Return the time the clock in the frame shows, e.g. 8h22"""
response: 9h29
